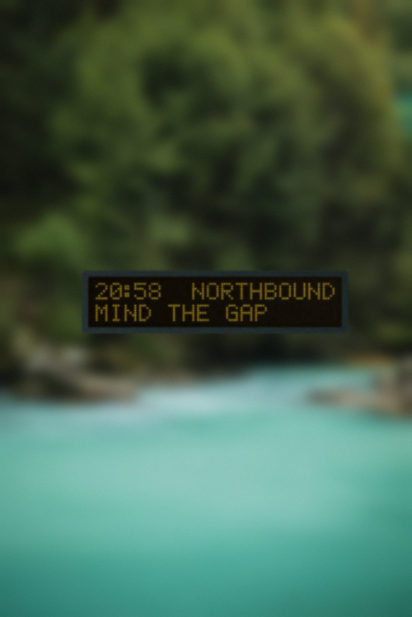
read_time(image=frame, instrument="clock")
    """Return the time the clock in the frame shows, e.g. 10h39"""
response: 20h58
